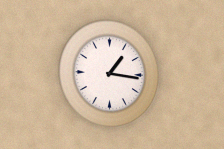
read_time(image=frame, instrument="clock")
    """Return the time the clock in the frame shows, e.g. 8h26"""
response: 1h16
